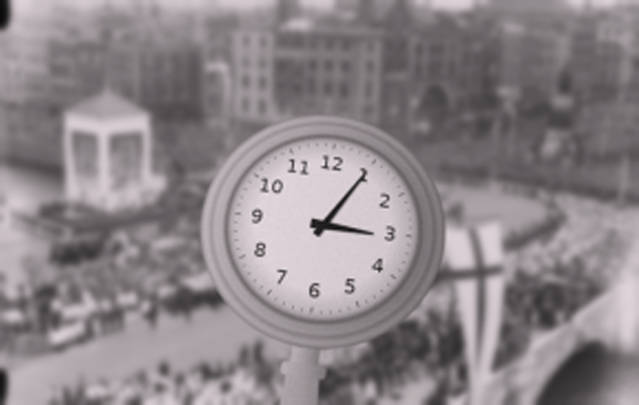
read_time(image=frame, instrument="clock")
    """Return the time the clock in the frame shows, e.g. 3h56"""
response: 3h05
